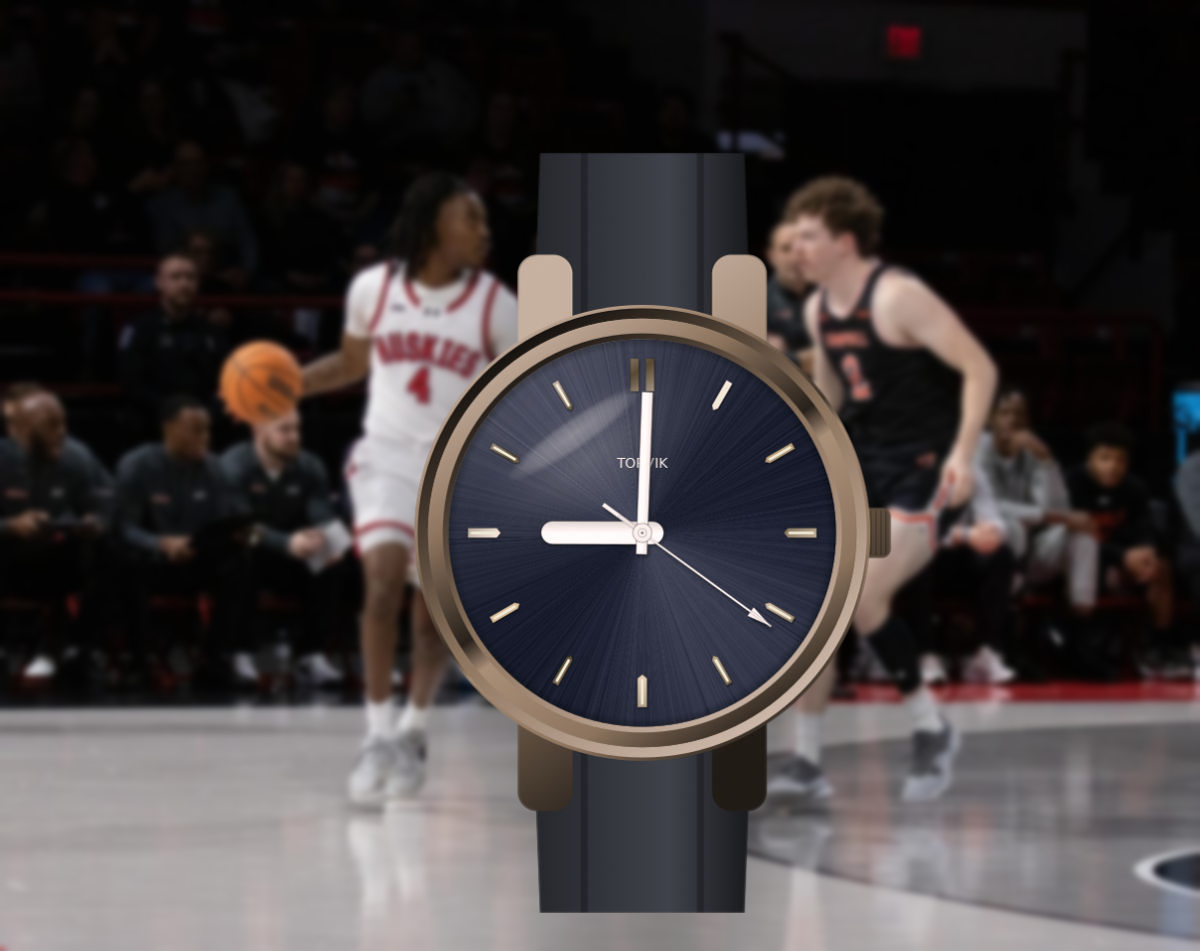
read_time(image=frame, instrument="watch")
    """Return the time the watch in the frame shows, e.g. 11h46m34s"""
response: 9h00m21s
